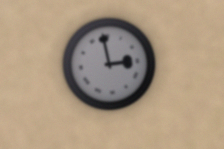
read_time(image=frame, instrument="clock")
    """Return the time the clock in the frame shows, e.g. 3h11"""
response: 2h59
